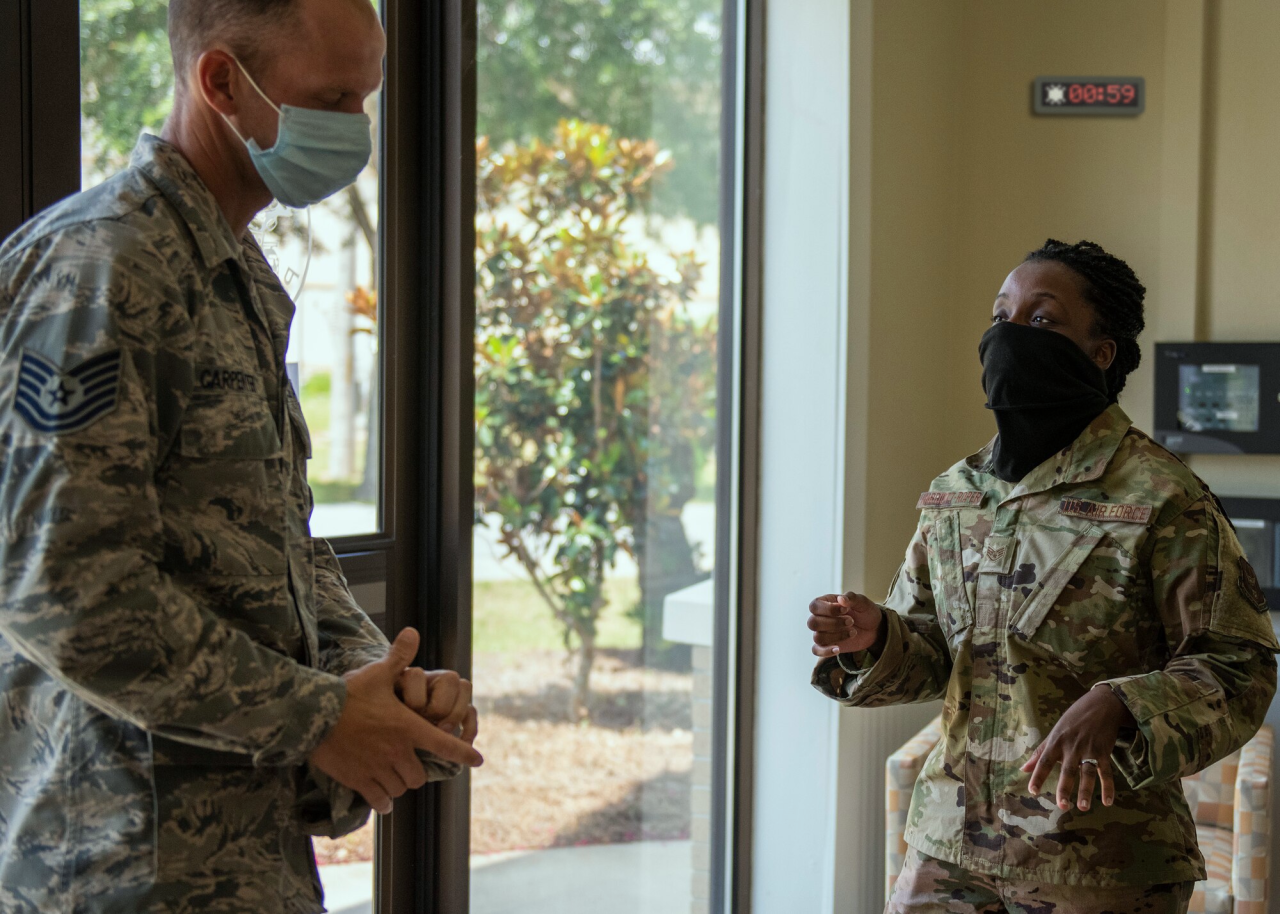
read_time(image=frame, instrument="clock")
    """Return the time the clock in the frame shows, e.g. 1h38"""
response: 0h59
